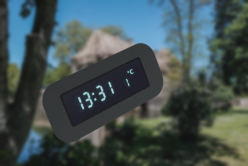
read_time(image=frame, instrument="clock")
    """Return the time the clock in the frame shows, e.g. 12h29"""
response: 13h31
